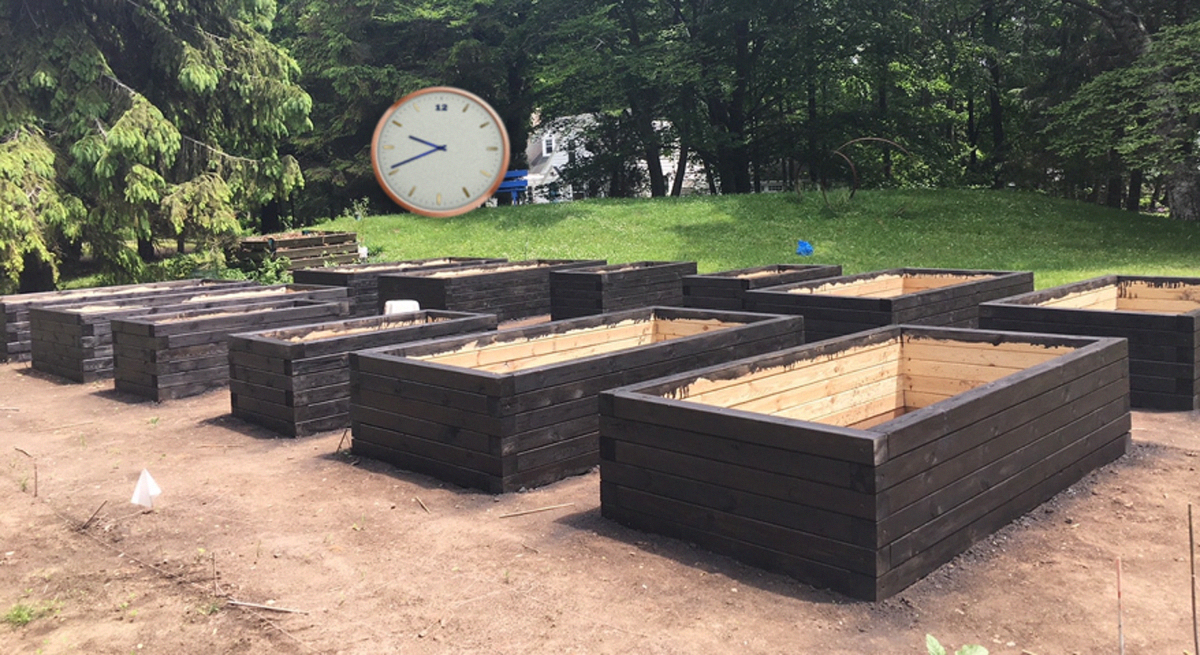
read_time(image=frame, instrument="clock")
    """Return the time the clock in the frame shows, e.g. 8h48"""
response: 9h41
